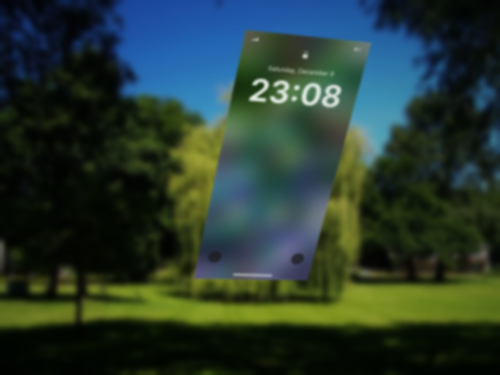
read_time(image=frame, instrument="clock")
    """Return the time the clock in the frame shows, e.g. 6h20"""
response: 23h08
